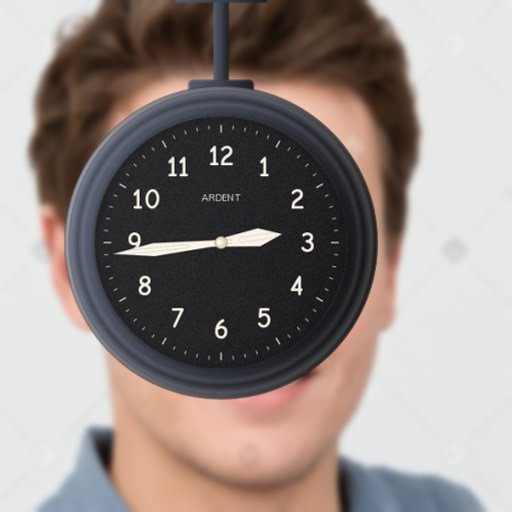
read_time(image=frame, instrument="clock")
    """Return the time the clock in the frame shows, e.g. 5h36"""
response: 2h44
